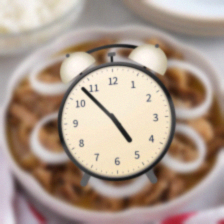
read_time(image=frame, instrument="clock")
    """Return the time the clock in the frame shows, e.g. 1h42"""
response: 4h53
